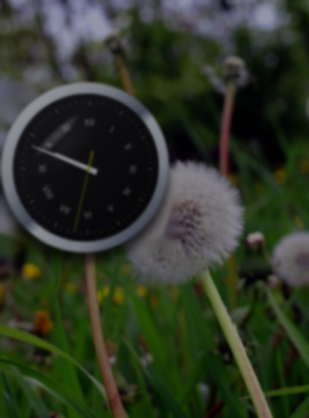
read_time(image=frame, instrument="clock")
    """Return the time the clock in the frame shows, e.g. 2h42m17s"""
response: 9h48m32s
